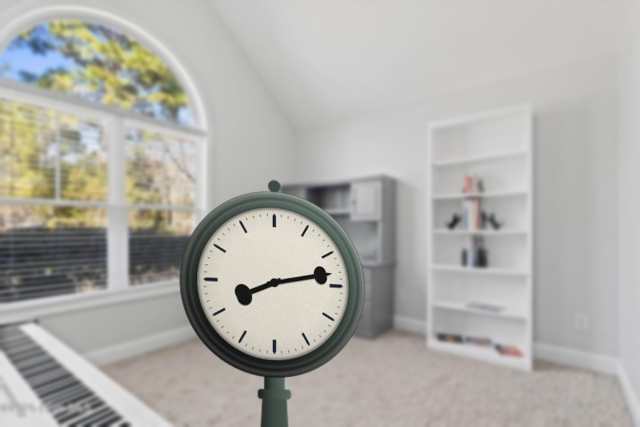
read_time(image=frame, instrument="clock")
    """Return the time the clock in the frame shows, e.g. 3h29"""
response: 8h13
